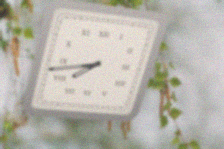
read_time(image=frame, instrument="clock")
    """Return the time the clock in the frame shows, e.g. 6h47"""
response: 7h43
